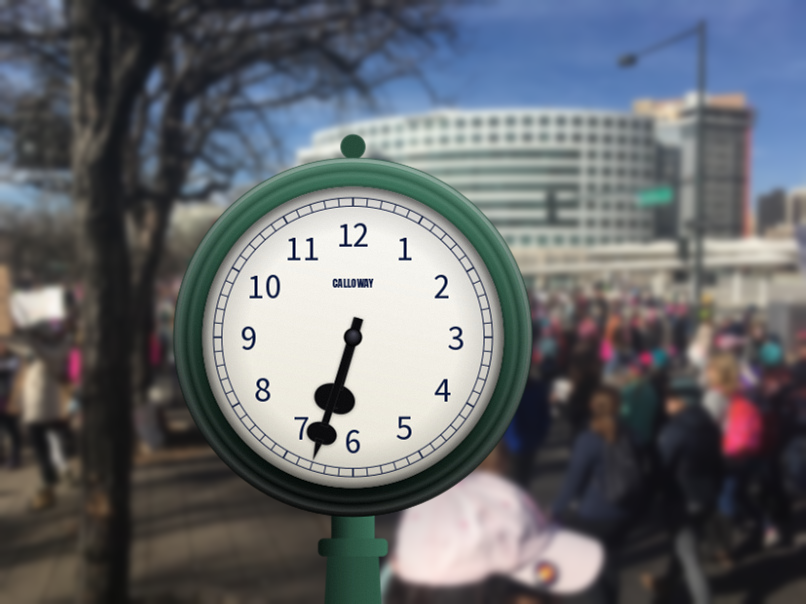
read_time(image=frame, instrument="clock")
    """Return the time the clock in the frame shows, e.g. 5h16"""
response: 6h33
